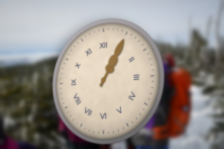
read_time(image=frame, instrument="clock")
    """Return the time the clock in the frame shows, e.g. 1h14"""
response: 1h05
